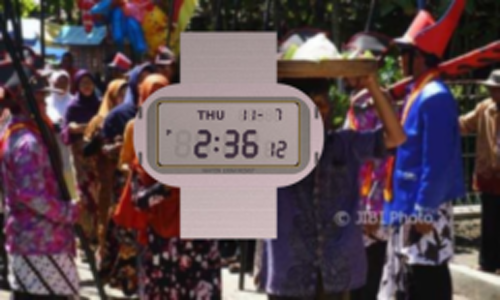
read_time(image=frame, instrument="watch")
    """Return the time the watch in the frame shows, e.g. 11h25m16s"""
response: 2h36m12s
